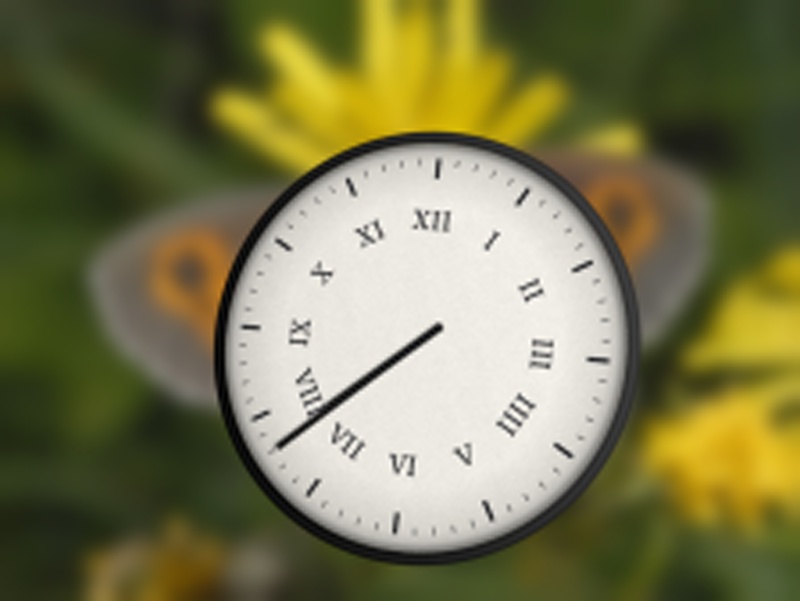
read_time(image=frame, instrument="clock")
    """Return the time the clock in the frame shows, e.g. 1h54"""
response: 7h38
